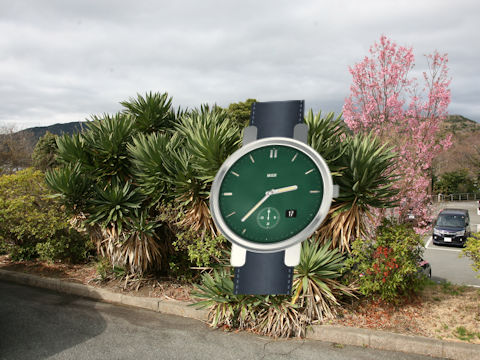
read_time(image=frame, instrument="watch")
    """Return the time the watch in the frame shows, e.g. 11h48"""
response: 2h37
